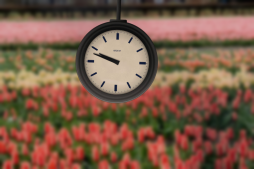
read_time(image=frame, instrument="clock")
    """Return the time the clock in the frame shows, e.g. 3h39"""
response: 9h48
